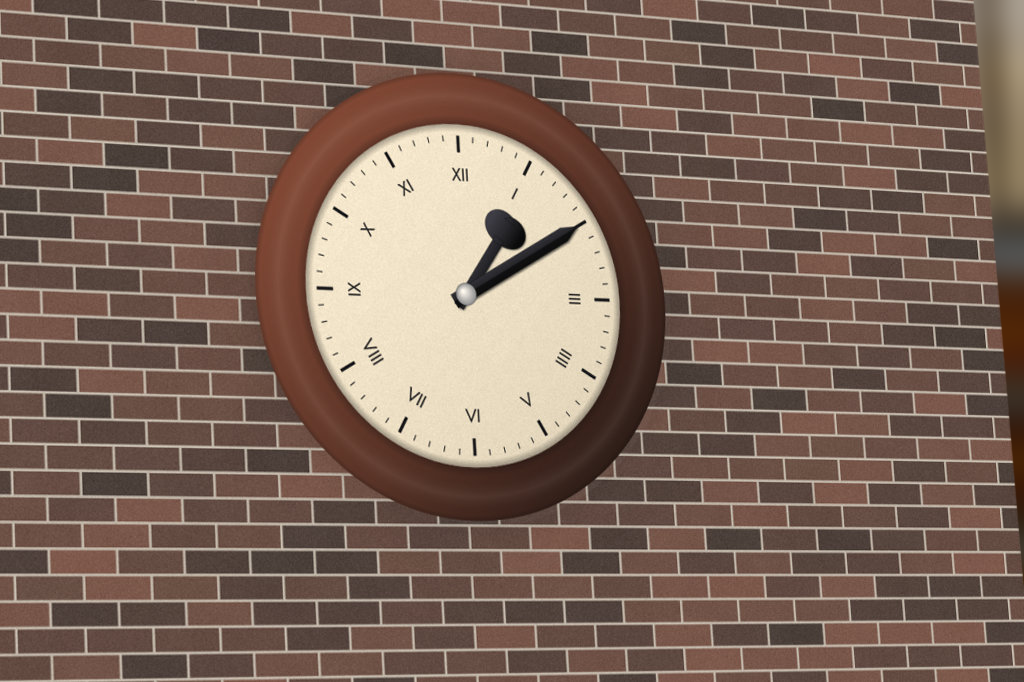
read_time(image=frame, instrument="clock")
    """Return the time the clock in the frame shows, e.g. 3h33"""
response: 1h10
